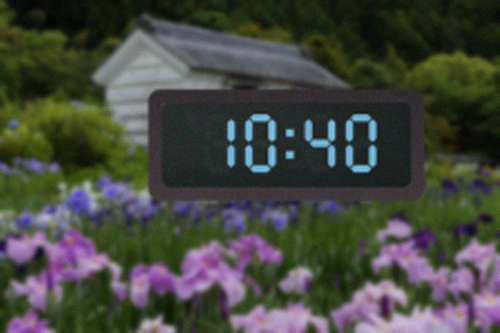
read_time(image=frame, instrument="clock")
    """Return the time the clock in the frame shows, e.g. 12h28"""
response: 10h40
